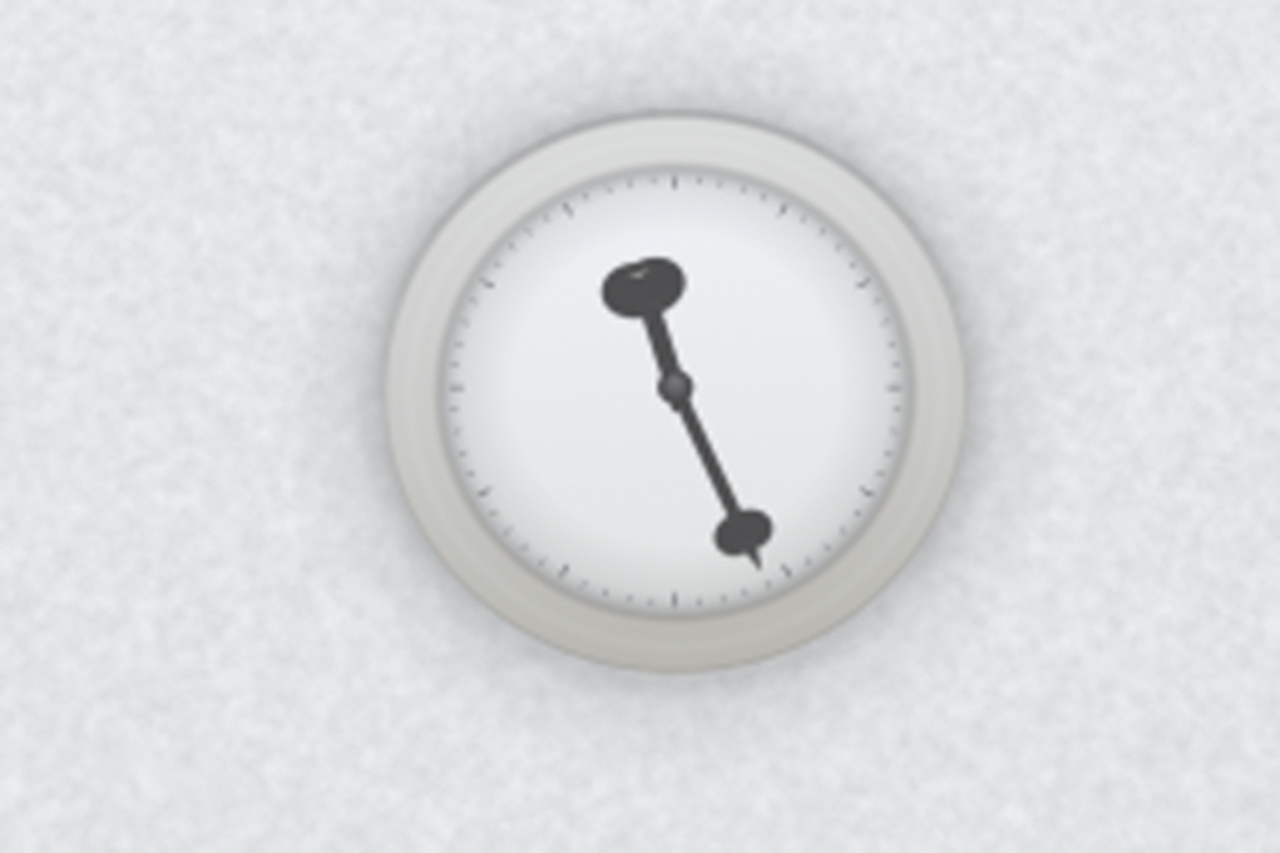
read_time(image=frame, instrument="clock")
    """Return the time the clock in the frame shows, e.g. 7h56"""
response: 11h26
